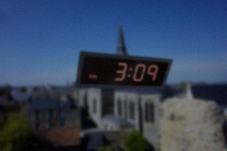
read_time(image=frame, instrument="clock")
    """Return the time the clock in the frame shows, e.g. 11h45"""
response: 3h09
